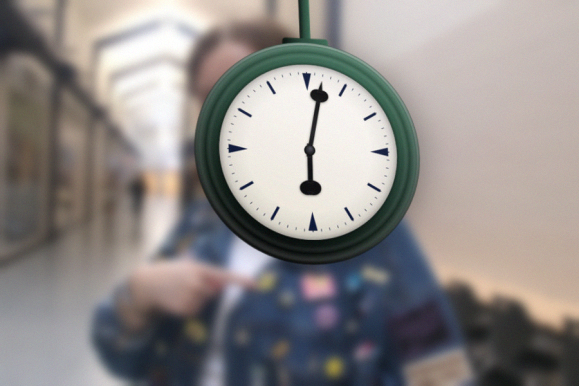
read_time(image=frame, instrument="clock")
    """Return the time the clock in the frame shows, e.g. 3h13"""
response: 6h02
